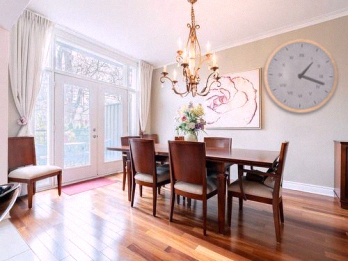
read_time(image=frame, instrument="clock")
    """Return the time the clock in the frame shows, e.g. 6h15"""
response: 1h18
